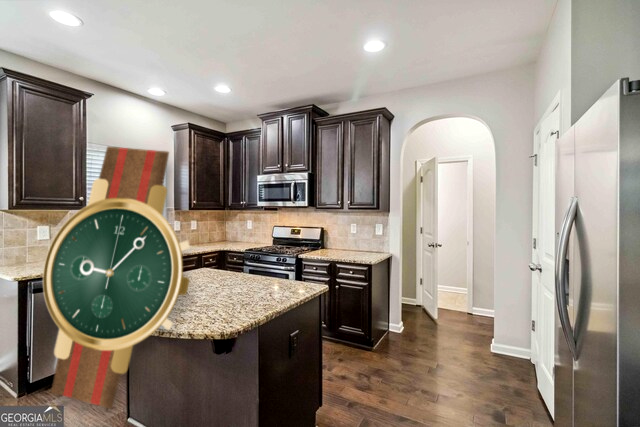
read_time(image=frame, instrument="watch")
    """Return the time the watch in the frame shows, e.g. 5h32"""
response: 9h06
